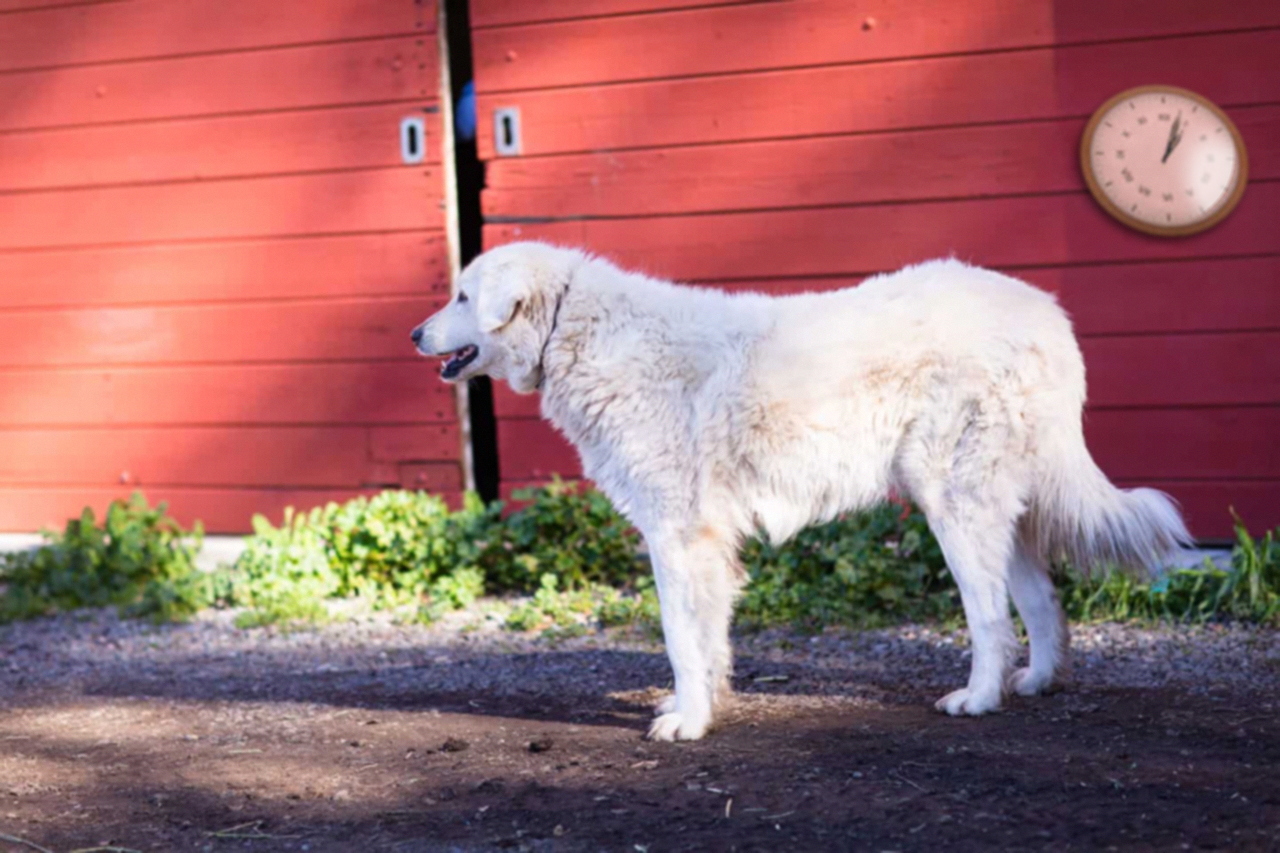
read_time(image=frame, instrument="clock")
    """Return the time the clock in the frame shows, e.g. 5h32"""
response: 1h03
